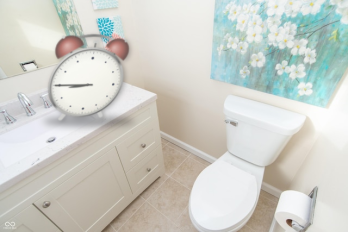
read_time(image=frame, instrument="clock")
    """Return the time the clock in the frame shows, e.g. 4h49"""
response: 8h45
